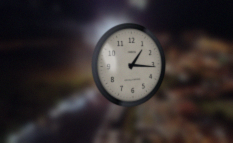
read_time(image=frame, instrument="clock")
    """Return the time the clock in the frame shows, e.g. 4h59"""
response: 1h16
